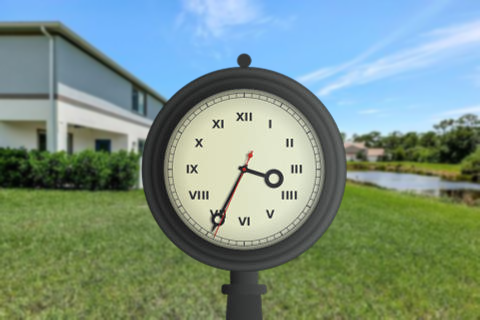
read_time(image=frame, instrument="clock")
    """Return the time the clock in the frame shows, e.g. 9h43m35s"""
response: 3h34m34s
